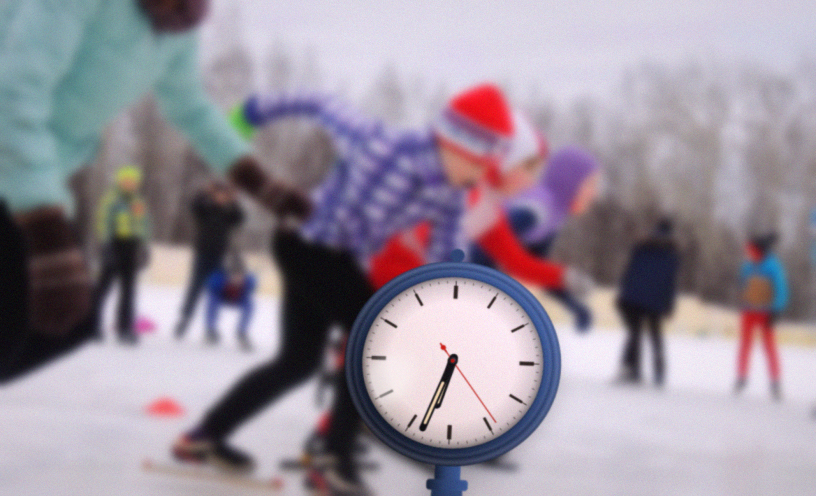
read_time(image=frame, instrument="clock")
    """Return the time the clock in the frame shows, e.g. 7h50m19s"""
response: 6h33m24s
